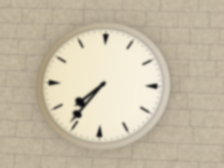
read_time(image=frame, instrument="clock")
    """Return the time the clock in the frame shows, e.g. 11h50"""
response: 7h36
